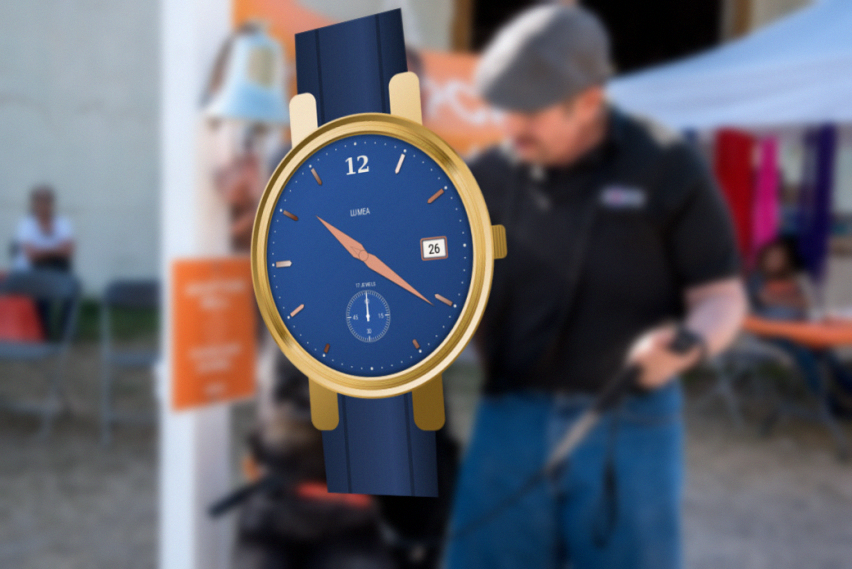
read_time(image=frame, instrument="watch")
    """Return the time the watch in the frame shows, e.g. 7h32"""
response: 10h21
